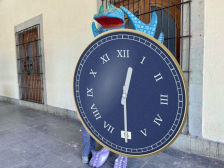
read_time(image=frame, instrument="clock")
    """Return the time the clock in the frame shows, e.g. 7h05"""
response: 12h30
